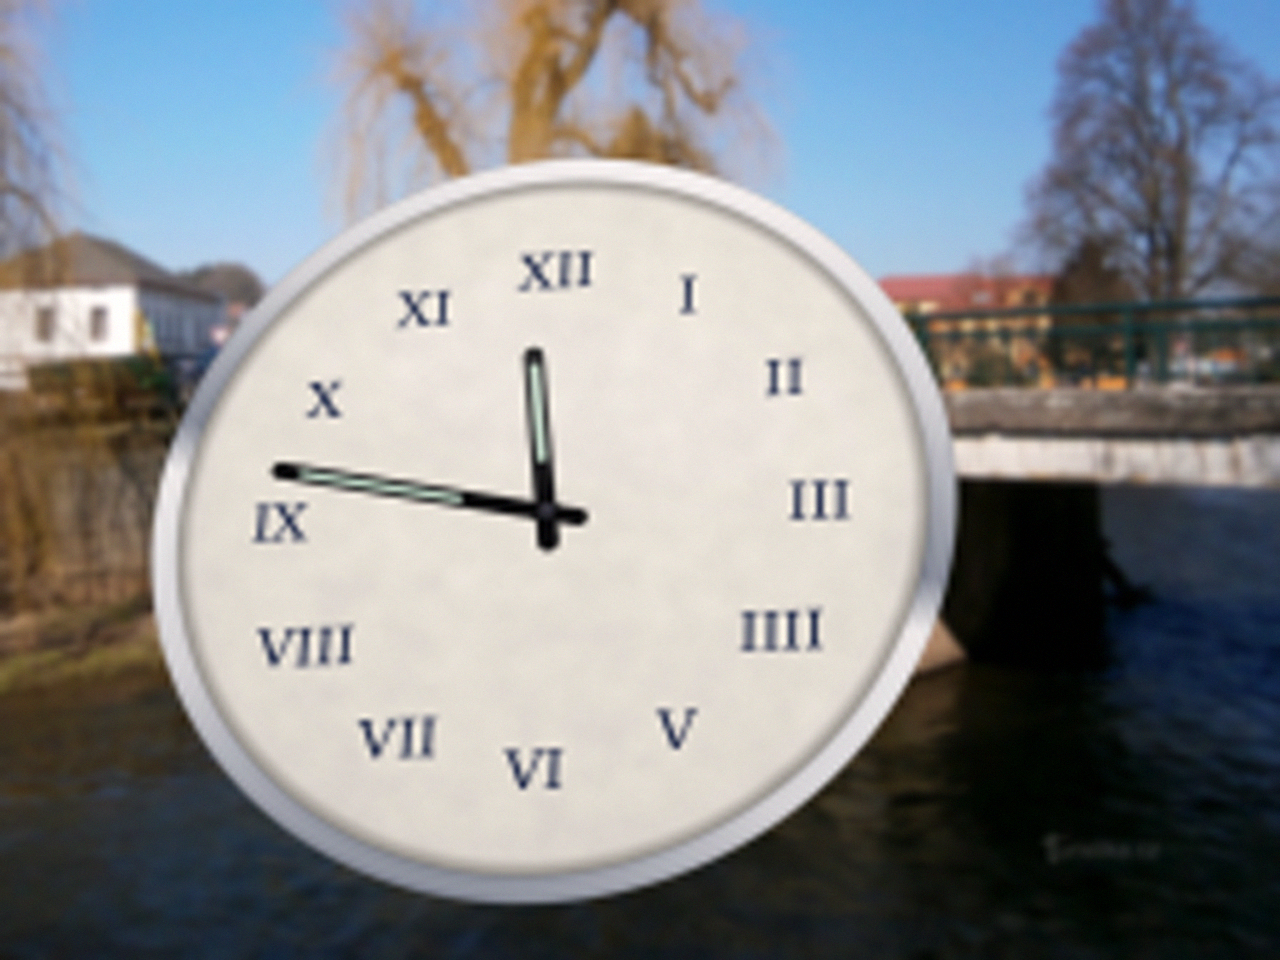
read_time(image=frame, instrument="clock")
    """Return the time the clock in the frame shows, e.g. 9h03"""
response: 11h47
